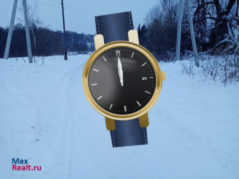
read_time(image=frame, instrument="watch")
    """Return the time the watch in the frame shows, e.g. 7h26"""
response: 12h00
